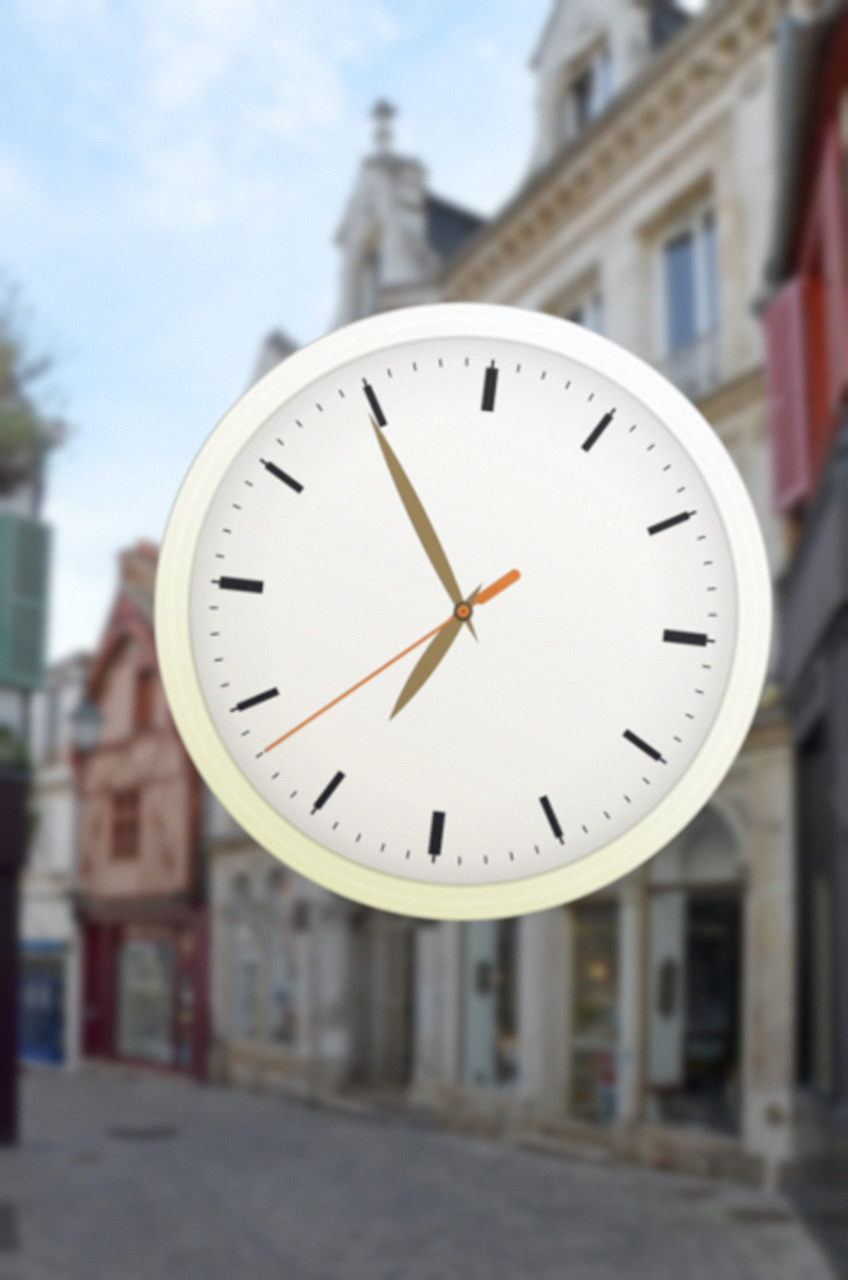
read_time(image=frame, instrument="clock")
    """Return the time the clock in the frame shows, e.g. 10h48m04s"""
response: 6h54m38s
